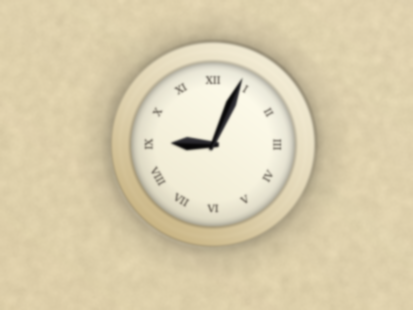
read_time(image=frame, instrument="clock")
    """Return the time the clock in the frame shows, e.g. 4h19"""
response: 9h04
